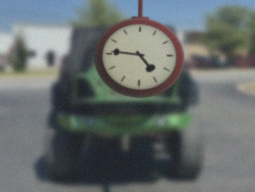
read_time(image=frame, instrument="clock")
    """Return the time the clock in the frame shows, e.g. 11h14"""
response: 4h46
